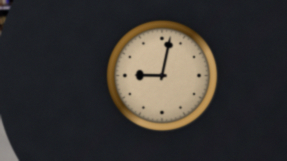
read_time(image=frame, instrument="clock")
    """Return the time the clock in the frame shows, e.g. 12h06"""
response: 9h02
